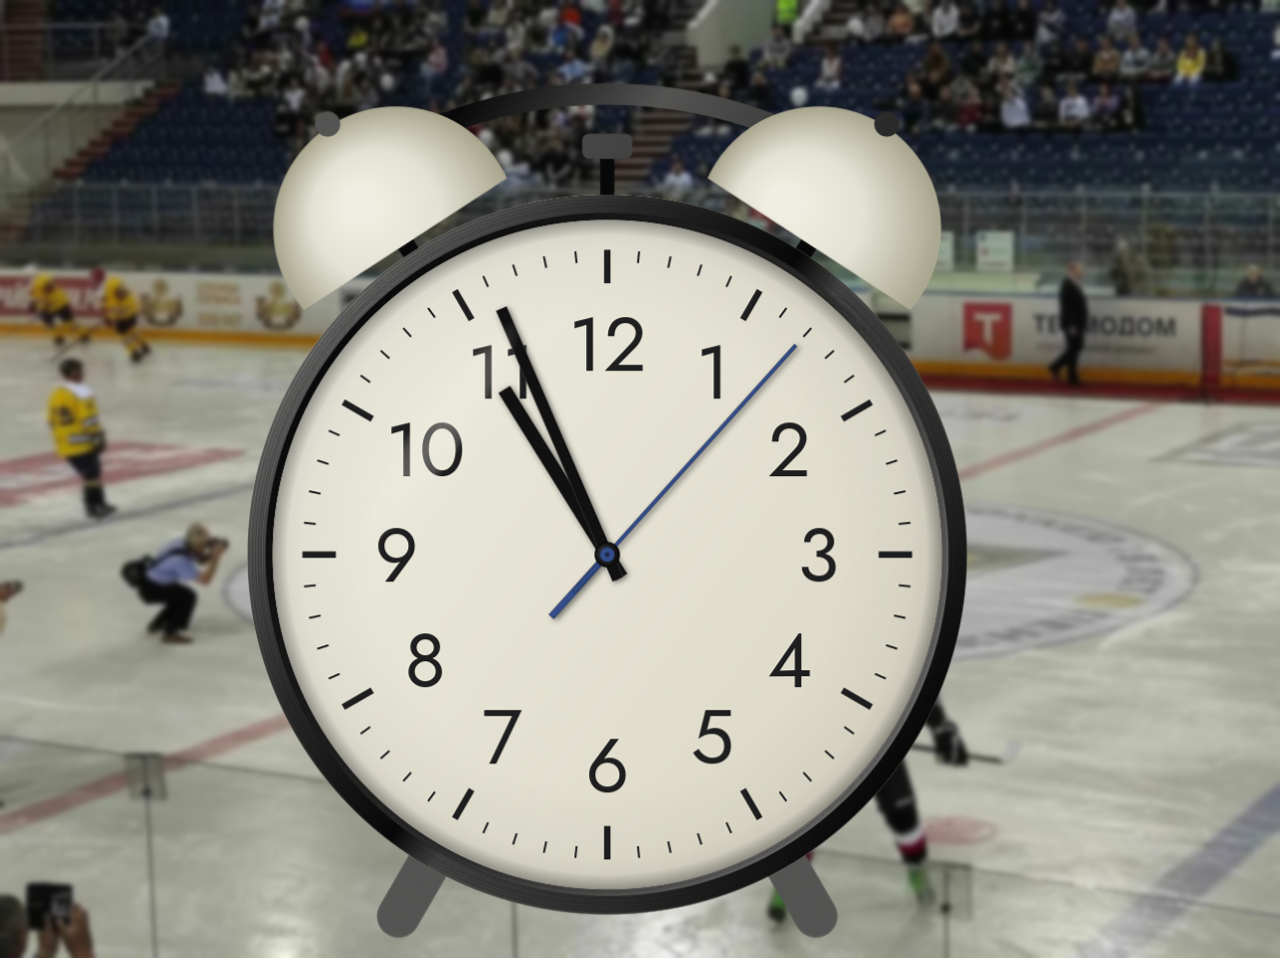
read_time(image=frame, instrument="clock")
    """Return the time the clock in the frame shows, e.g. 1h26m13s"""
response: 10h56m07s
